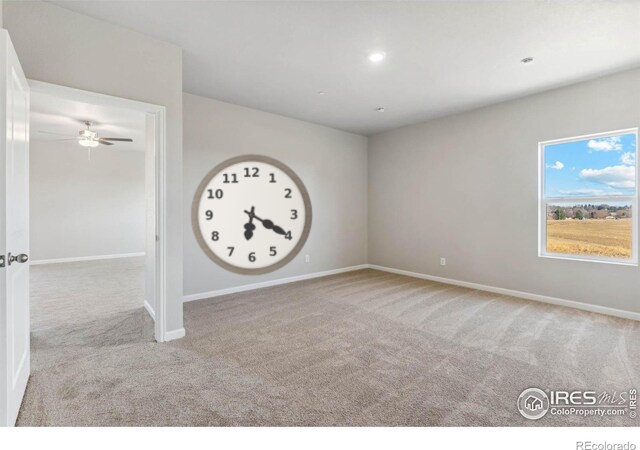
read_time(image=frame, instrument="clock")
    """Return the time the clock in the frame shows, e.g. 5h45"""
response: 6h20
